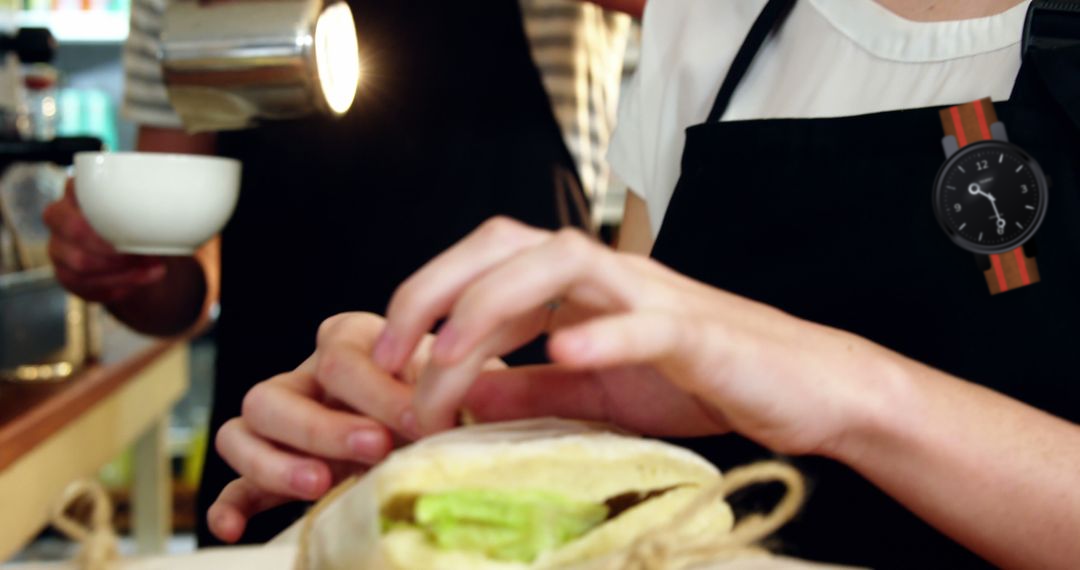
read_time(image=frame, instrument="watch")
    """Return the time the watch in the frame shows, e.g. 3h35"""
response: 10h29
